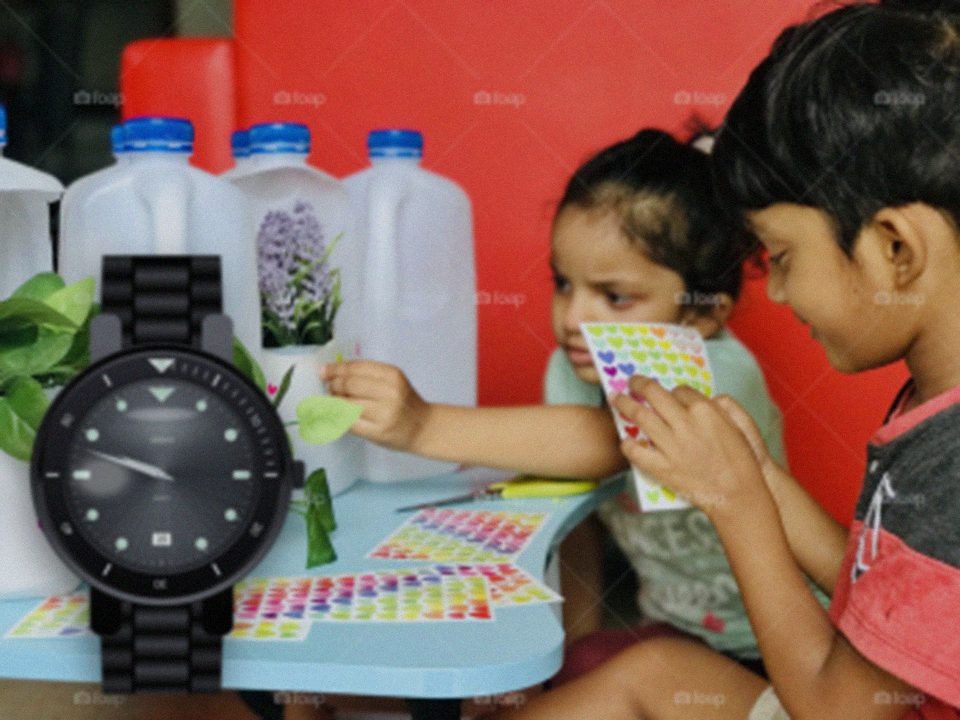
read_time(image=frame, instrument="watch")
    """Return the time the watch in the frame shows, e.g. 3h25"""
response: 9h48
